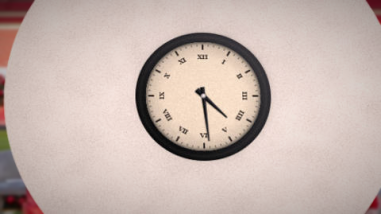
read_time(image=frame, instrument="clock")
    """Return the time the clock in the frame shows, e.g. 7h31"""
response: 4h29
